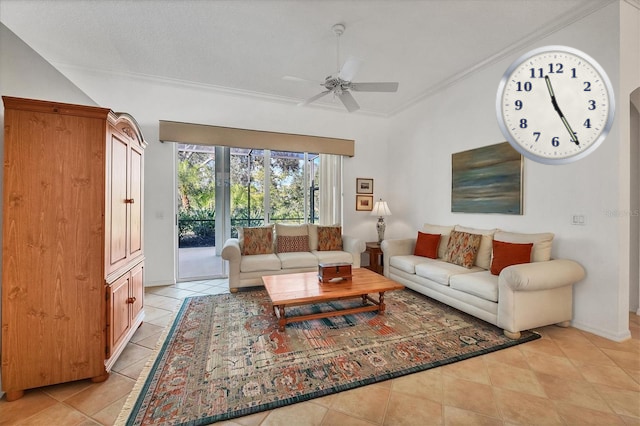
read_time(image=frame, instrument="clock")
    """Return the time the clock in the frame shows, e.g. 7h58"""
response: 11h25
